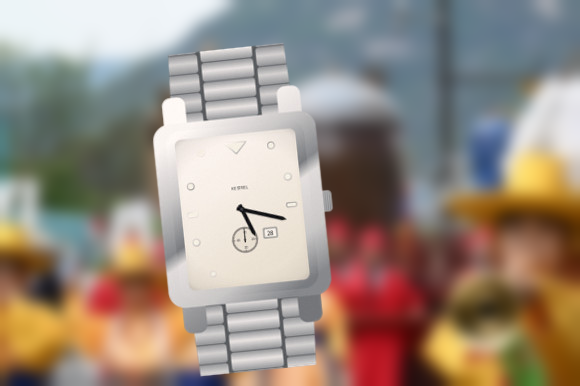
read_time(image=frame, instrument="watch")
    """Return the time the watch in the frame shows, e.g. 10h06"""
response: 5h18
